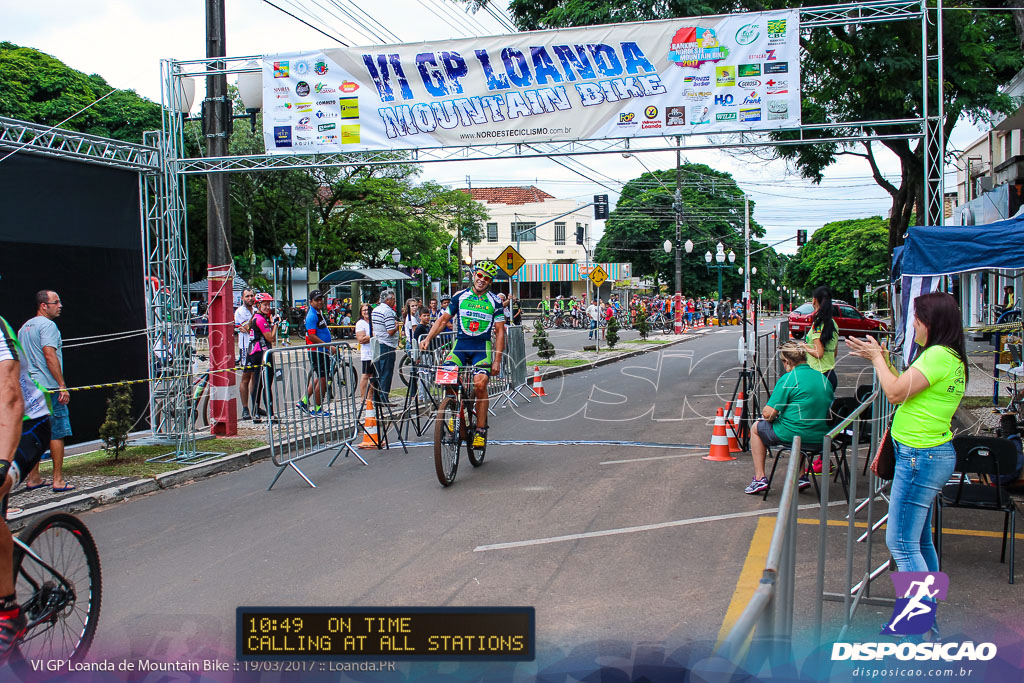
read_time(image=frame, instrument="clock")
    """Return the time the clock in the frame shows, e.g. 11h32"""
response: 10h49
